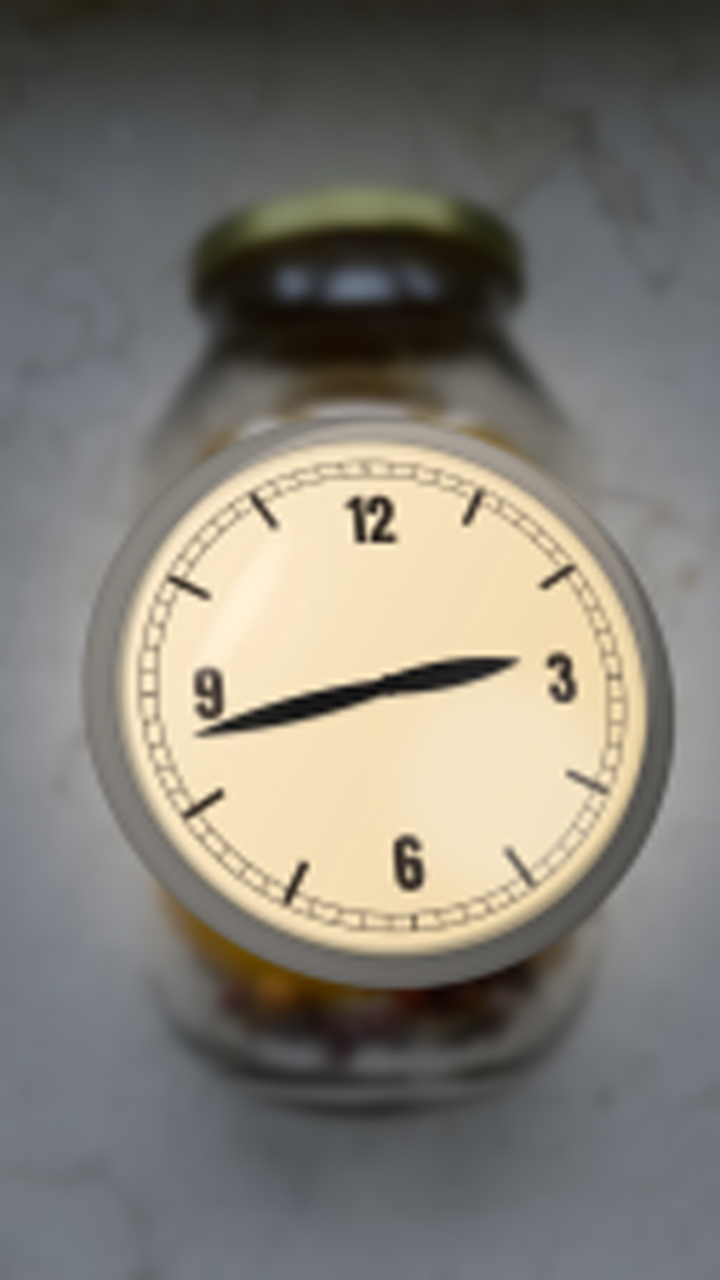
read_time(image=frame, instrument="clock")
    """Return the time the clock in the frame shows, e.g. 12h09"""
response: 2h43
